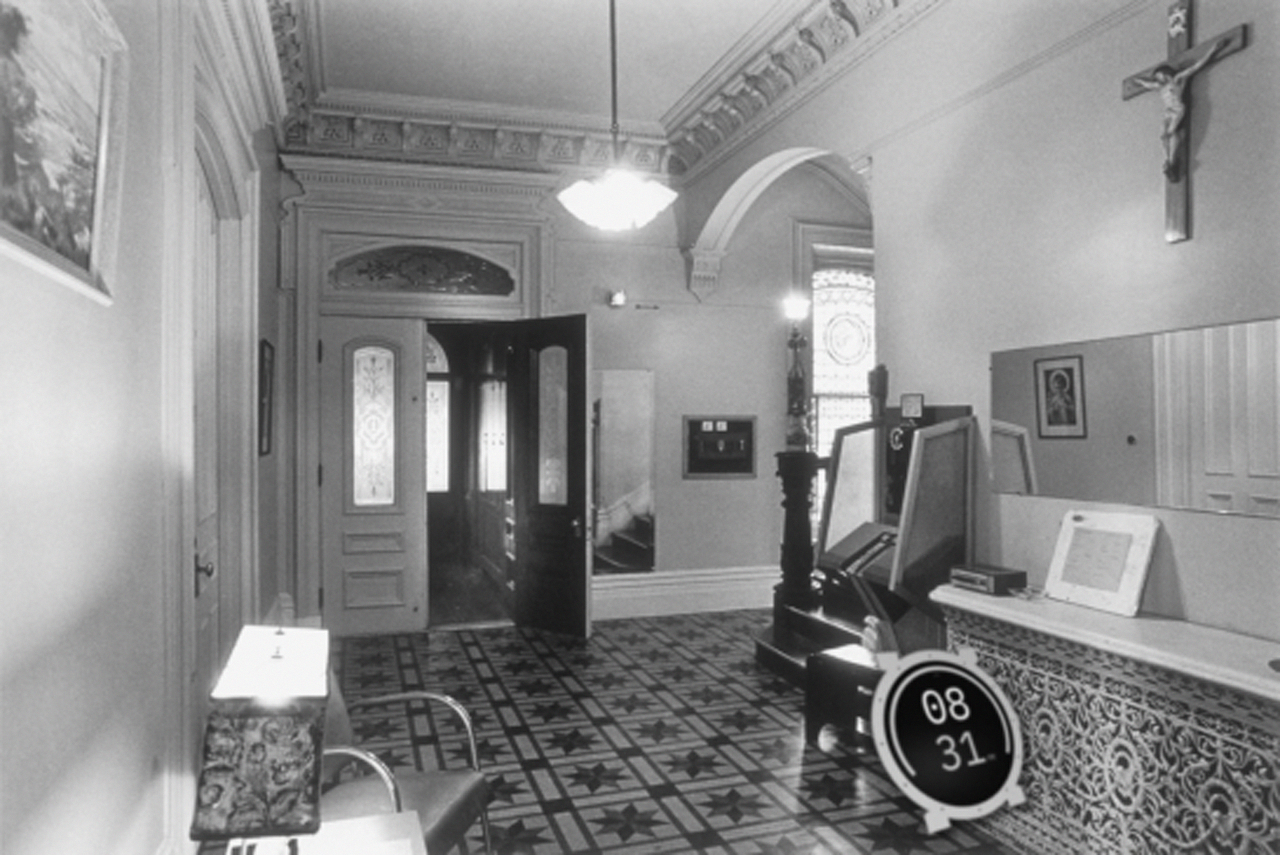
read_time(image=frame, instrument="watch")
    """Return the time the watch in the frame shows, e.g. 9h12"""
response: 8h31
